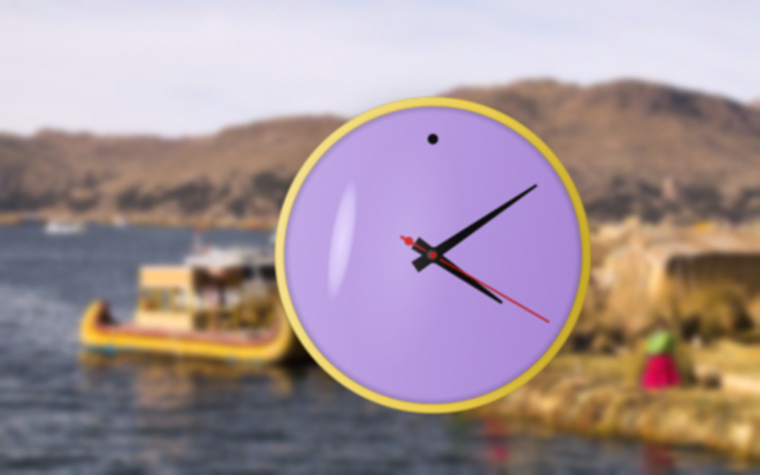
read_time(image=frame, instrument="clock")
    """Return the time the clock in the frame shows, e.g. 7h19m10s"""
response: 4h09m20s
